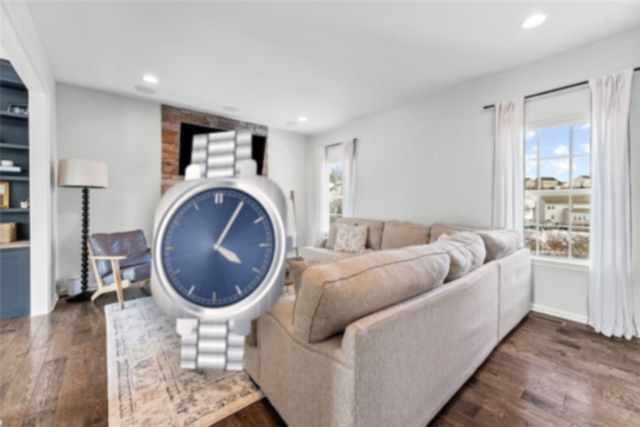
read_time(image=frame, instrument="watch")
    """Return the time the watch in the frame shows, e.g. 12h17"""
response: 4h05
